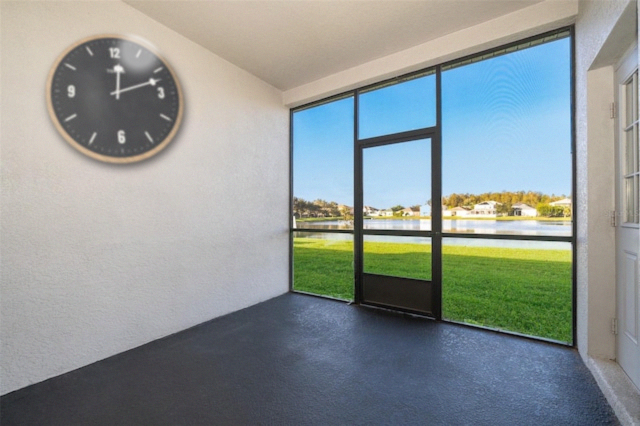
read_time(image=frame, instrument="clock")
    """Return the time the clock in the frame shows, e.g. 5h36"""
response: 12h12
